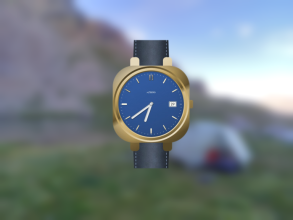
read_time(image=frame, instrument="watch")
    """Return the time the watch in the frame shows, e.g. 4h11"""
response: 6h39
